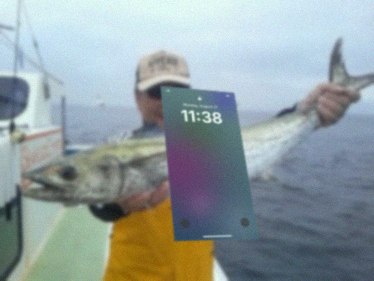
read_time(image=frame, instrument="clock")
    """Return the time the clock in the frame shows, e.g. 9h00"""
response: 11h38
